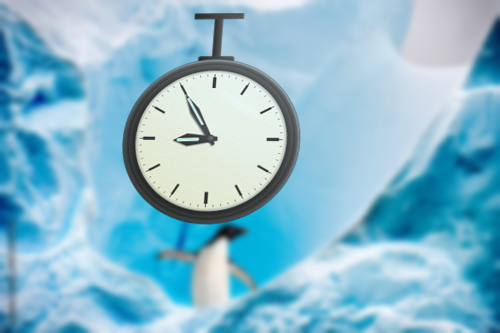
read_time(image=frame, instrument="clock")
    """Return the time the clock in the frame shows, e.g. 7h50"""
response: 8h55
